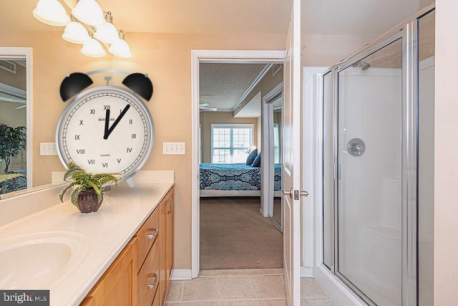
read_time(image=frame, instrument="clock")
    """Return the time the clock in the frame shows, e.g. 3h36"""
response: 12h06
